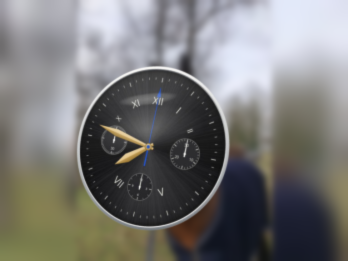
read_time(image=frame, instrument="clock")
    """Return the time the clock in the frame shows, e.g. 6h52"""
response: 7h47
